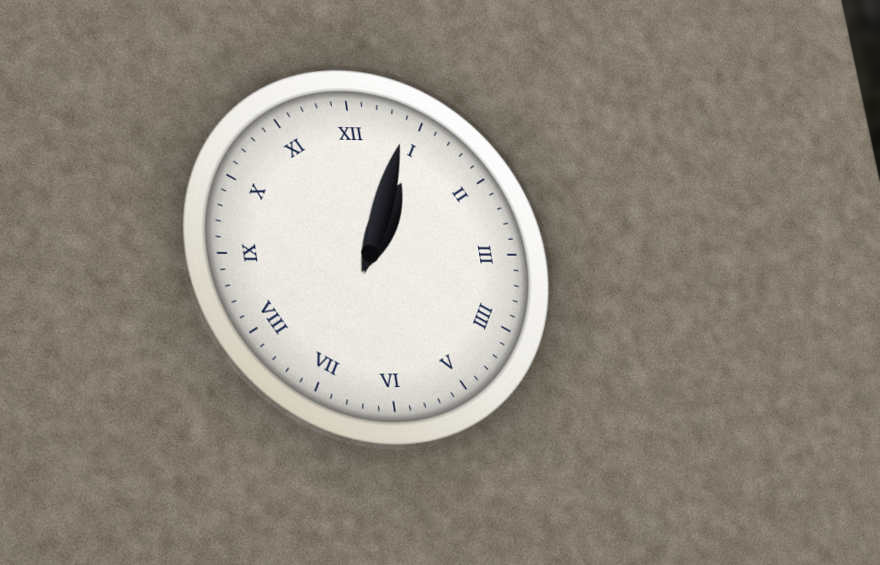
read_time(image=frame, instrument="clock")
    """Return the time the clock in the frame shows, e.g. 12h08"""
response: 1h04
